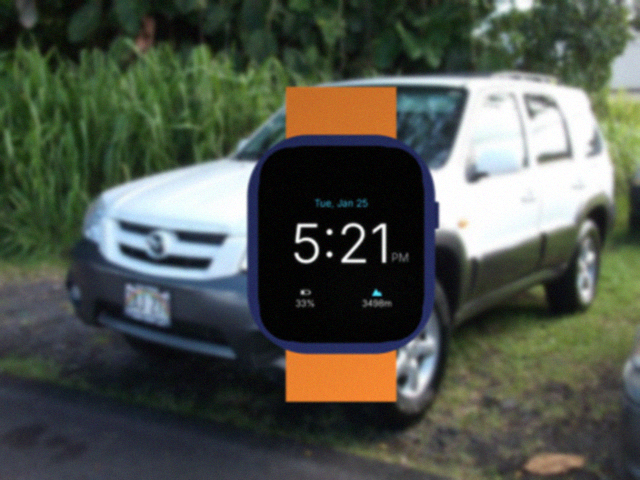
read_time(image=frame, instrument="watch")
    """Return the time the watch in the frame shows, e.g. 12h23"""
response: 5h21
